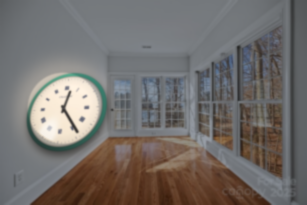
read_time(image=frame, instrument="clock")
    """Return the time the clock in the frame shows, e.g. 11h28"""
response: 12h24
